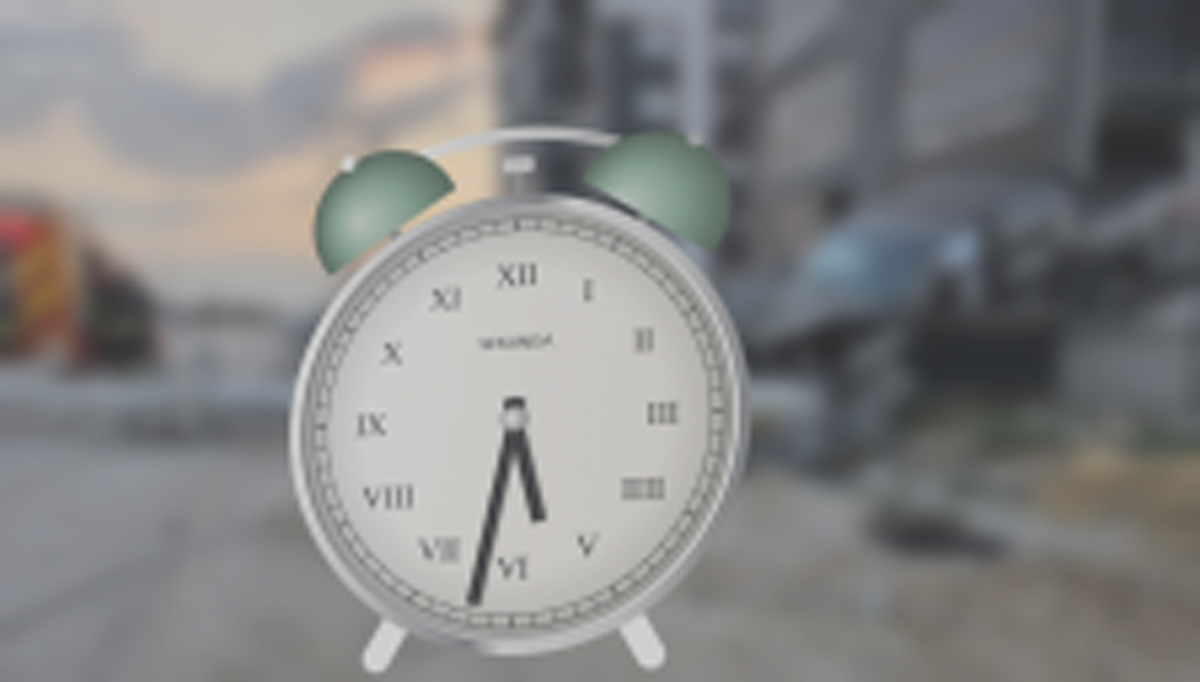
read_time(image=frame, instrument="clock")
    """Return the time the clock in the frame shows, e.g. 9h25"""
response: 5h32
